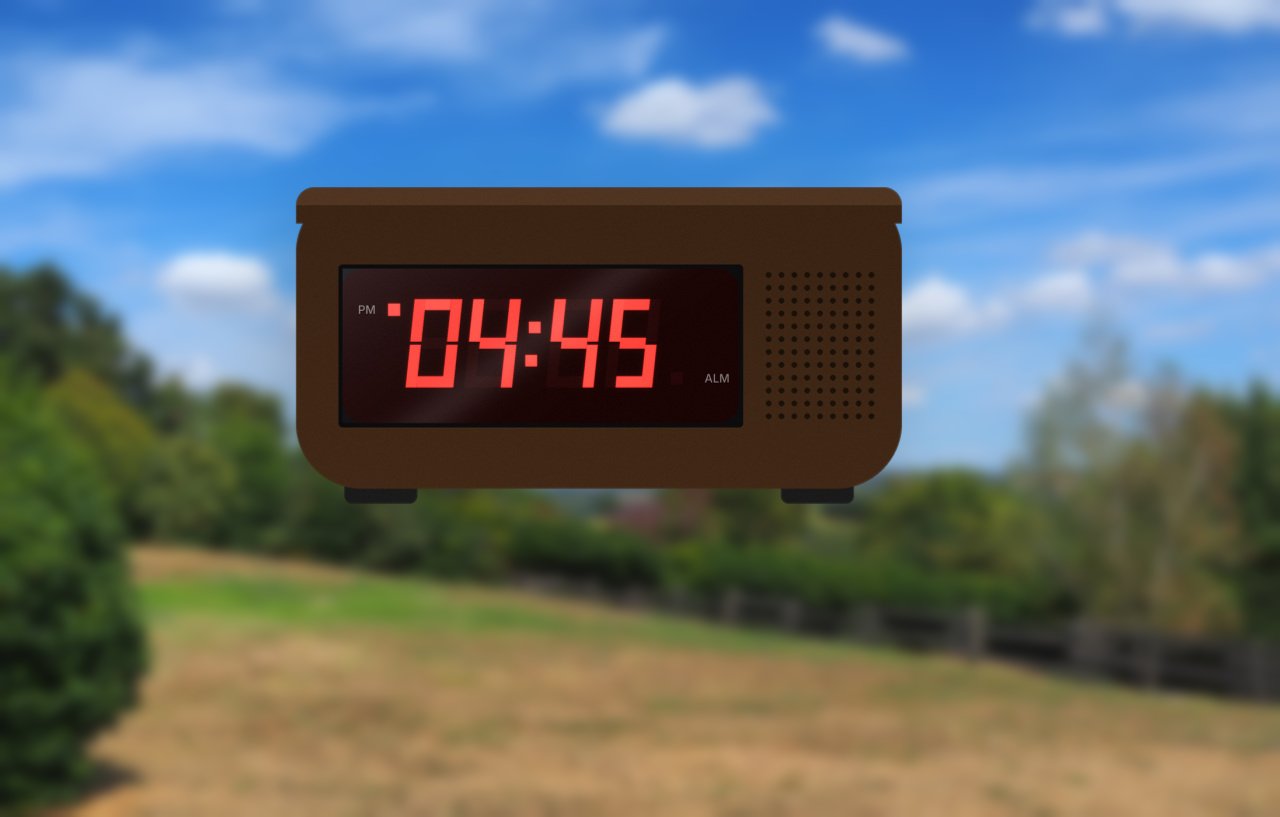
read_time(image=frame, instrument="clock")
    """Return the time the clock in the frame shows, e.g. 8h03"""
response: 4h45
